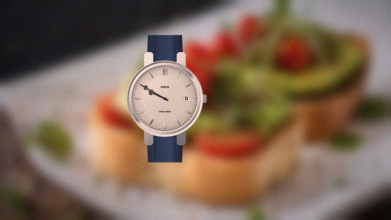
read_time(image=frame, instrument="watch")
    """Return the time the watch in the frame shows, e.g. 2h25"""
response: 9h50
